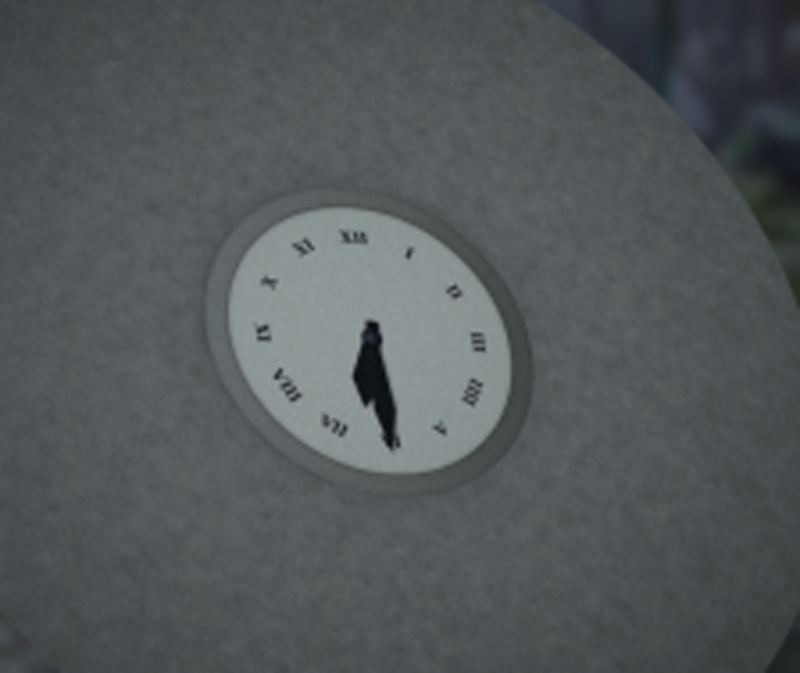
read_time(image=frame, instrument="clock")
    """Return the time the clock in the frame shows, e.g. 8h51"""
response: 6h30
